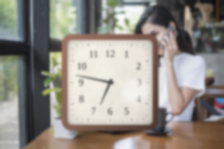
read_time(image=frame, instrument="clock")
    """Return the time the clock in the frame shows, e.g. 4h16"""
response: 6h47
